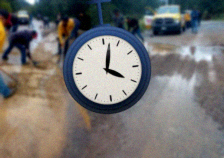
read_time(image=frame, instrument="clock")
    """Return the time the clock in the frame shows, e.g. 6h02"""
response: 4h02
